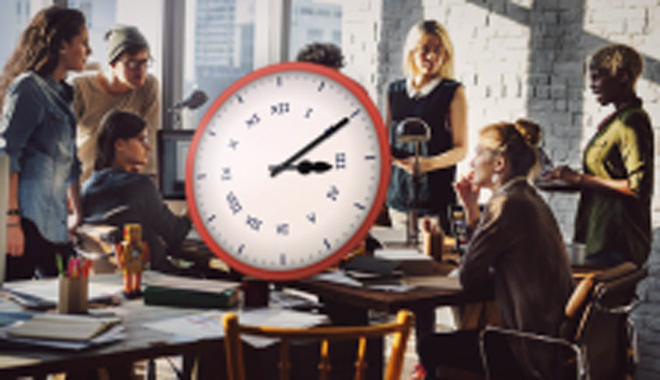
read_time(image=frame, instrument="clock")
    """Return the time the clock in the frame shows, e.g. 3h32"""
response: 3h10
